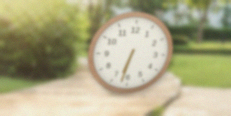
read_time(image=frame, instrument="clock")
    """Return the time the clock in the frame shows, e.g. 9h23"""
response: 6h32
